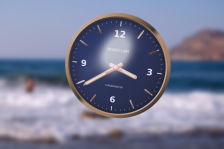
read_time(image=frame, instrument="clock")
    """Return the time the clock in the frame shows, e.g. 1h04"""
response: 3h39
